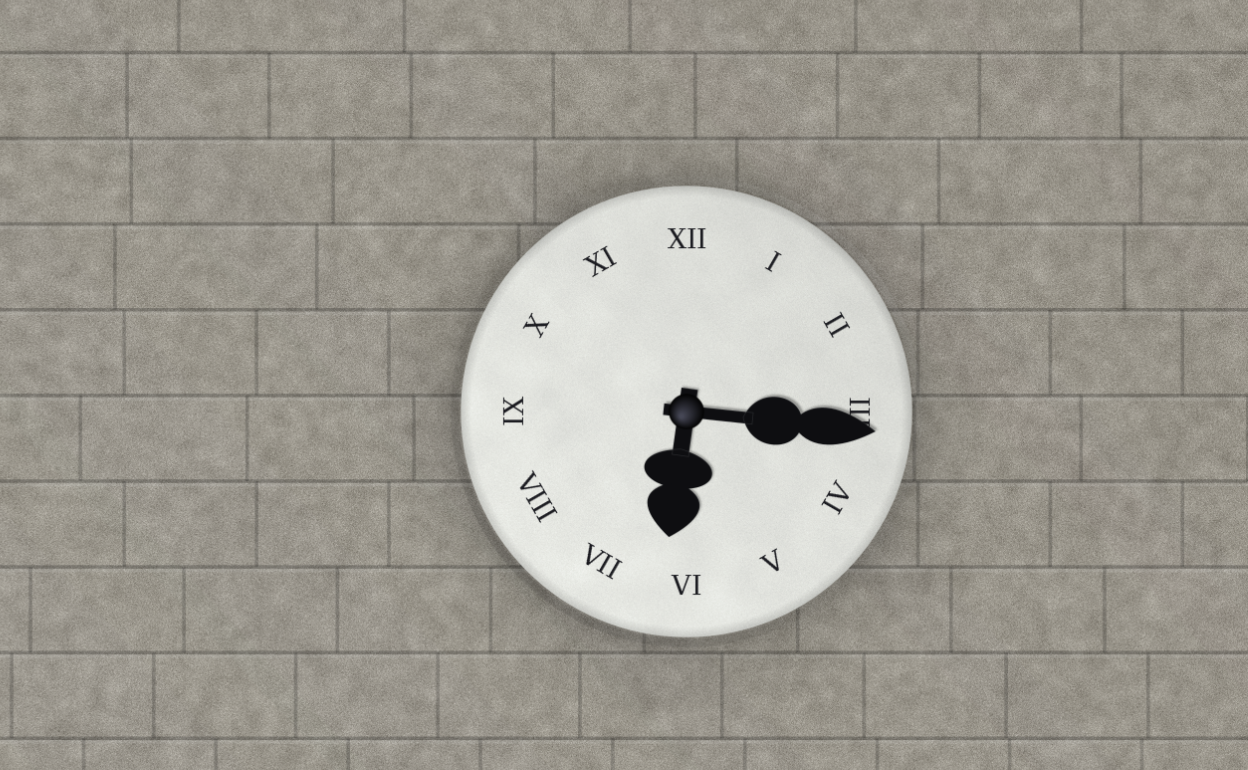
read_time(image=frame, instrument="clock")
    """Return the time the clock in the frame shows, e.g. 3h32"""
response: 6h16
